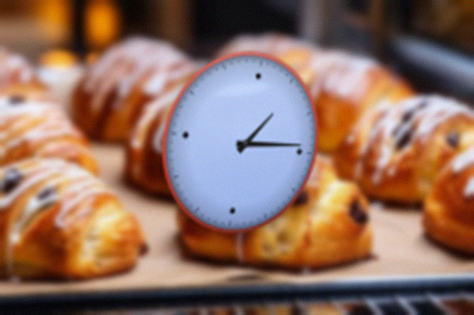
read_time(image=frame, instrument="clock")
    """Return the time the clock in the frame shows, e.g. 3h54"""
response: 1h14
